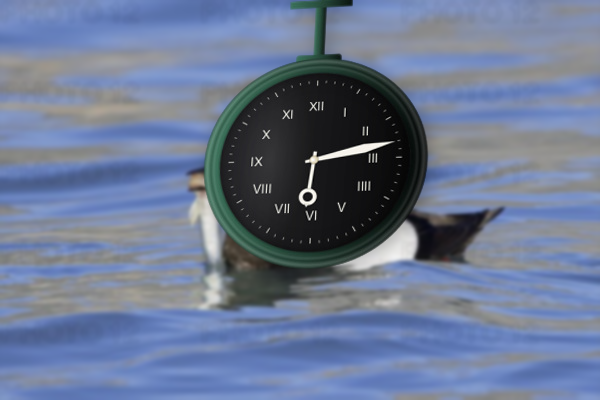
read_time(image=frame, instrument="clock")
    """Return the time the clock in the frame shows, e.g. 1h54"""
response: 6h13
